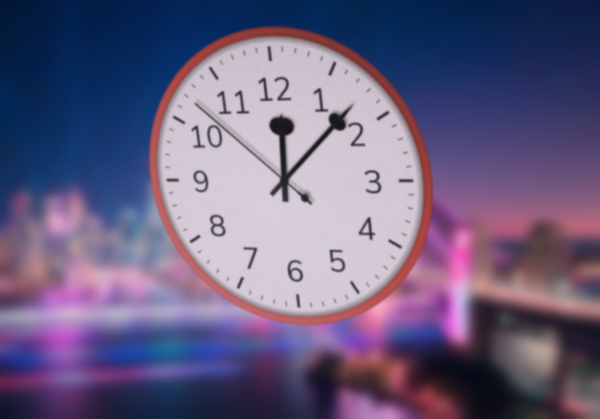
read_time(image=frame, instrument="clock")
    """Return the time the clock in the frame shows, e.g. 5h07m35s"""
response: 12h07m52s
